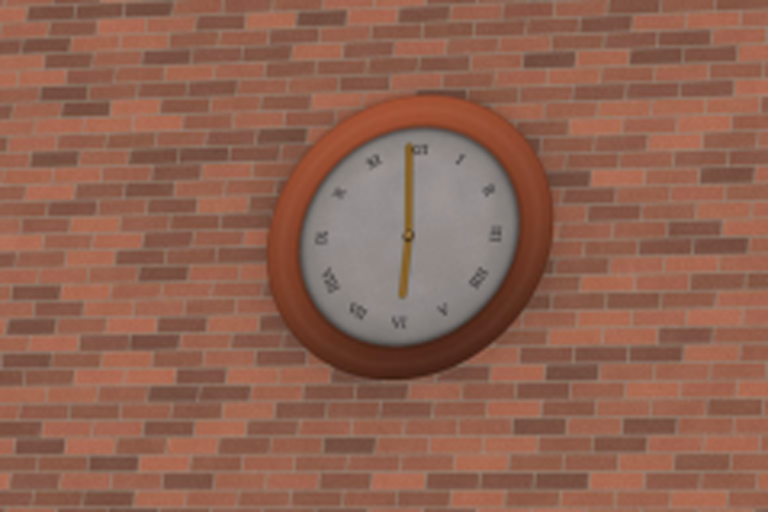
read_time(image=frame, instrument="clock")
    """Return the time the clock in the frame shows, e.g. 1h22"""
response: 5h59
